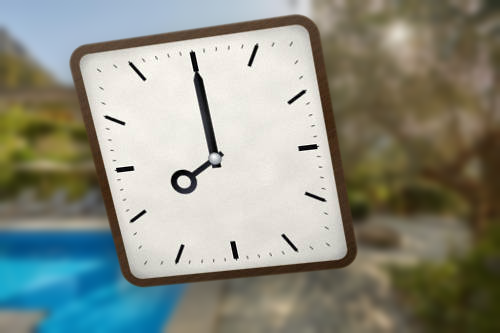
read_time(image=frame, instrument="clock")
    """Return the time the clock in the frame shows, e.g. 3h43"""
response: 8h00
